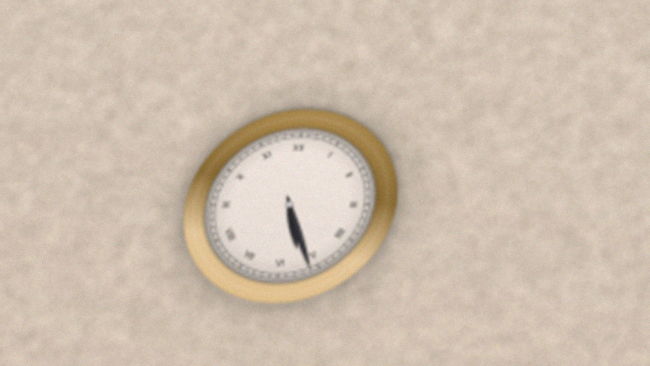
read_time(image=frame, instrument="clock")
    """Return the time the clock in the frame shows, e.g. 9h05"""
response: 5h26
